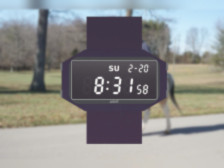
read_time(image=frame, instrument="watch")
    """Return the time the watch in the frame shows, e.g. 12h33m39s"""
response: 8h31m58s
